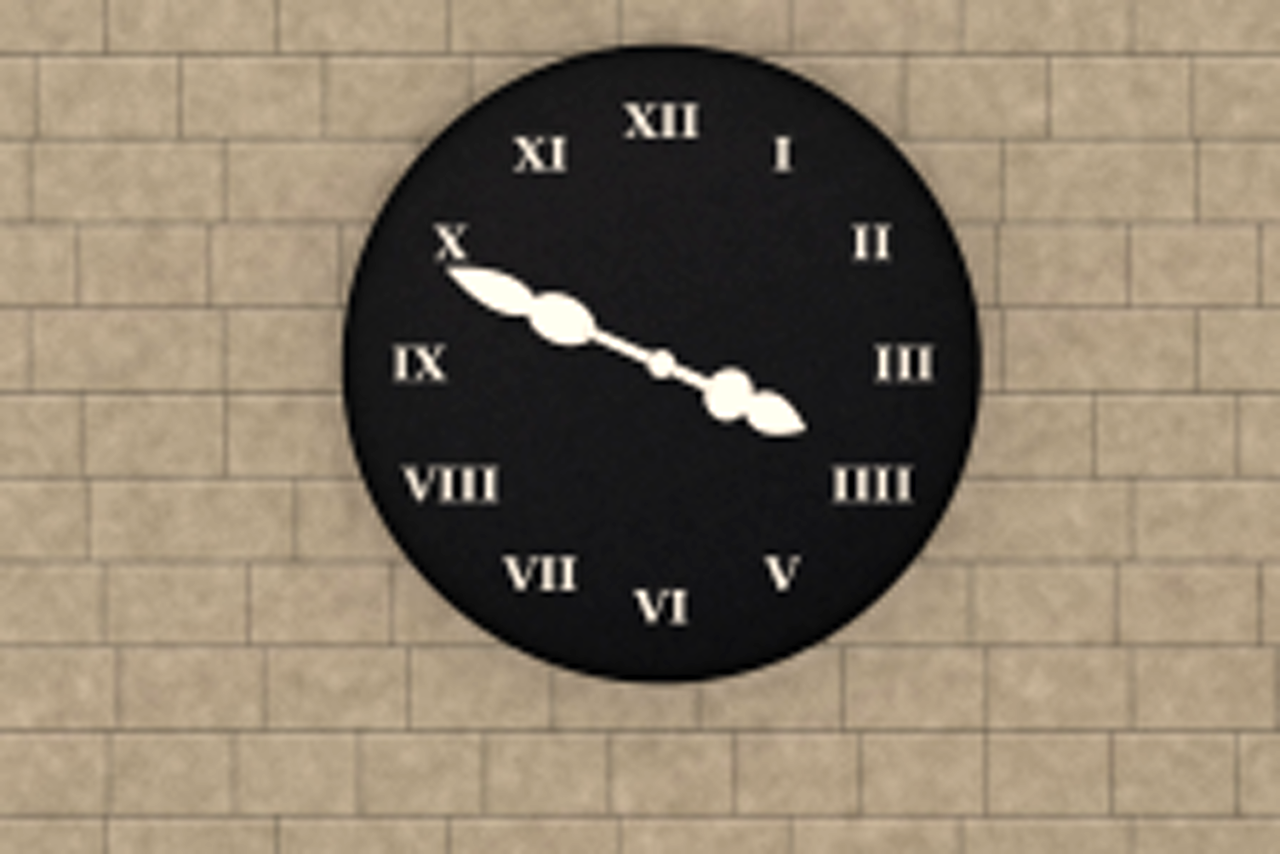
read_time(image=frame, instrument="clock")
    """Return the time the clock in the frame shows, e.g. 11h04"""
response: 3h49
